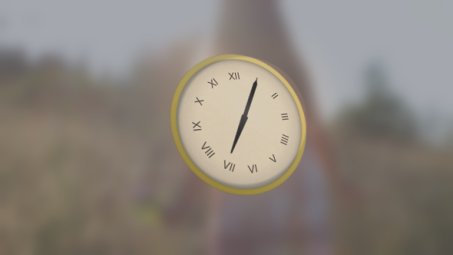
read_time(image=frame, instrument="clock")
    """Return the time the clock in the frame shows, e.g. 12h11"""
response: 7h05
